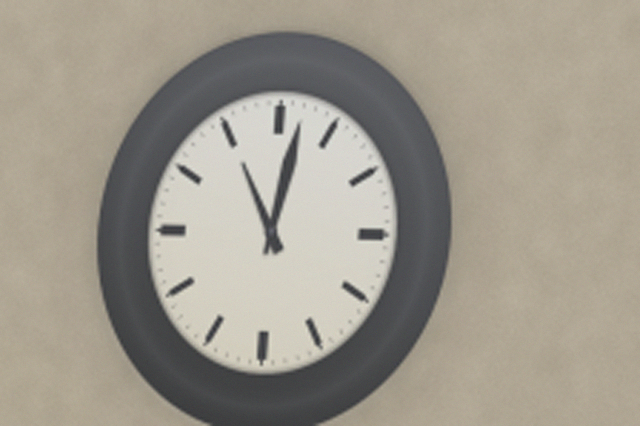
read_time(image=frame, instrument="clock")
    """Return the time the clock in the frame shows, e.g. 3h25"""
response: 11h02
